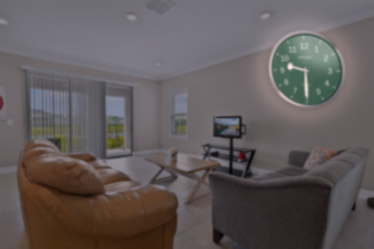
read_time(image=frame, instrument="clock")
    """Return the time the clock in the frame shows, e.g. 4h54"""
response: 9h30
